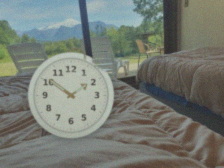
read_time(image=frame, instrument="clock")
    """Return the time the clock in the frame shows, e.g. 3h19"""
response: 1h51
